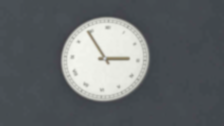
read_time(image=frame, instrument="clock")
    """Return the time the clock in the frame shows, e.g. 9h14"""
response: 2h54
